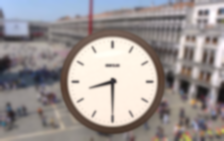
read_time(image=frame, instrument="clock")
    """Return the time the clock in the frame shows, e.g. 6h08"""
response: 8h30
